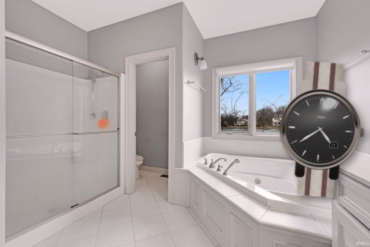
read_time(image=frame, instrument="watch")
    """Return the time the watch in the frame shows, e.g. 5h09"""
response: 4h39
